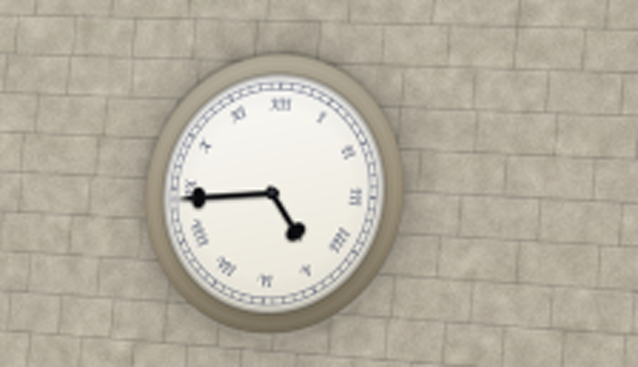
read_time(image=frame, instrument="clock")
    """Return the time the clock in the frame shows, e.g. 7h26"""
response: 4h44
